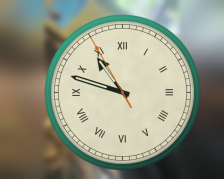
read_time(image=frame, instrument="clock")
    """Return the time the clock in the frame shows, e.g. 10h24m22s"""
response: 10h47m55s
